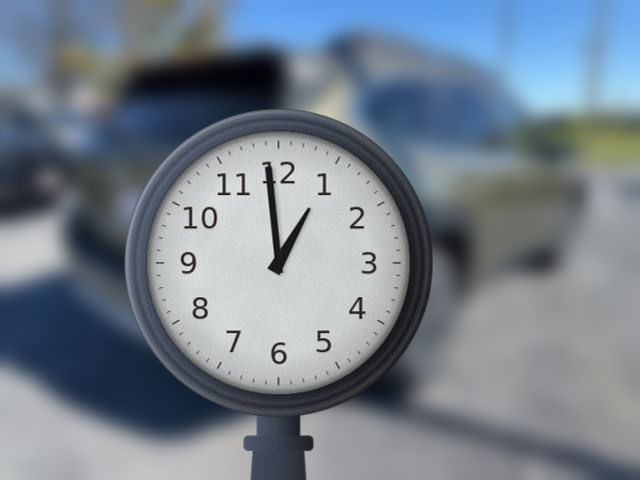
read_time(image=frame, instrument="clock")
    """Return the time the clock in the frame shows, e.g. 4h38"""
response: 12h59
